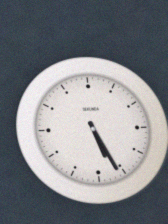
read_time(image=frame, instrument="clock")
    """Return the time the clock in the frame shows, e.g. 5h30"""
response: 5h26
